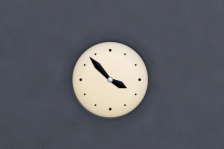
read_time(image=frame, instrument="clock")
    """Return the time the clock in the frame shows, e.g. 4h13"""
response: 3h53
